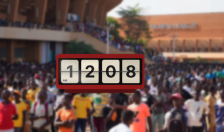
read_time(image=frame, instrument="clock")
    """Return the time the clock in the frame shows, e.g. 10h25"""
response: 12h08
